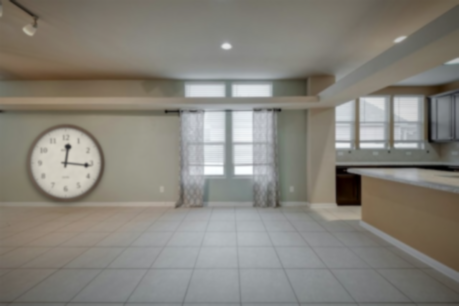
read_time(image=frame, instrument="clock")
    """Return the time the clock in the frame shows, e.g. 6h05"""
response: 12h16
